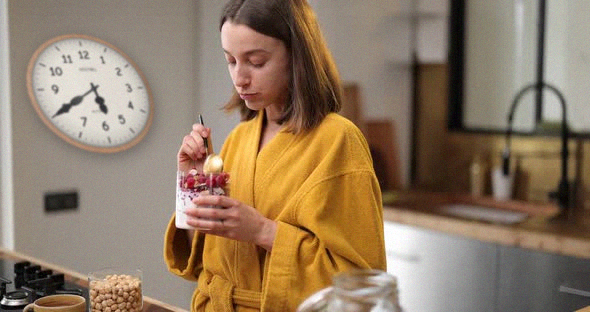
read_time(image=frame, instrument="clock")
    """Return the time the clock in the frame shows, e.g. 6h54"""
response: 5h40
